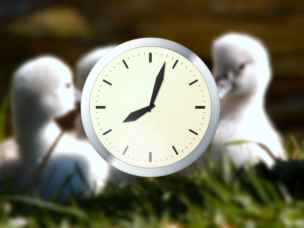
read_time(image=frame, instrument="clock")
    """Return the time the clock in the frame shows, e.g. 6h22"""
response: 8h03
